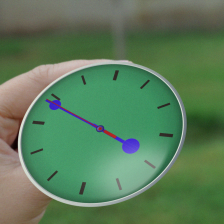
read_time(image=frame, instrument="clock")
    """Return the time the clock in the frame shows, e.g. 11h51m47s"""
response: 3h48m49s
